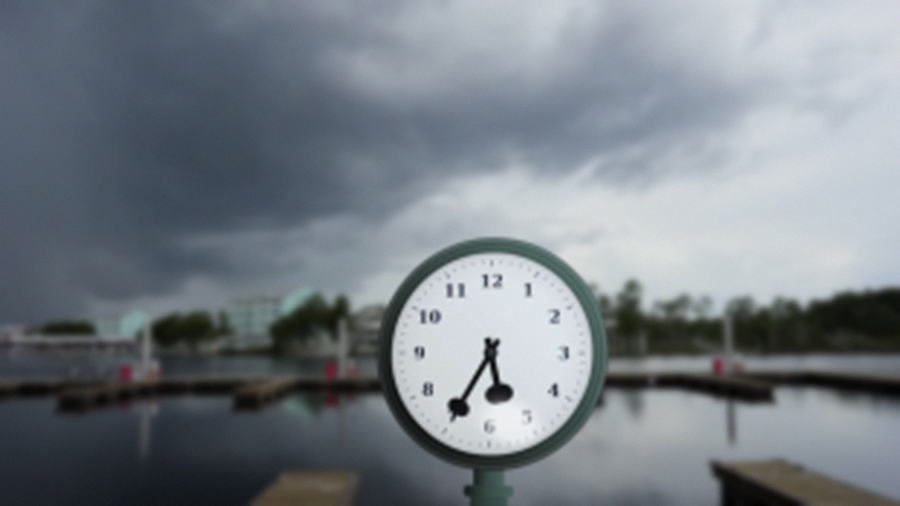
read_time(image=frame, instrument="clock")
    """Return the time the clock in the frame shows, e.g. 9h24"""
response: 5h35
